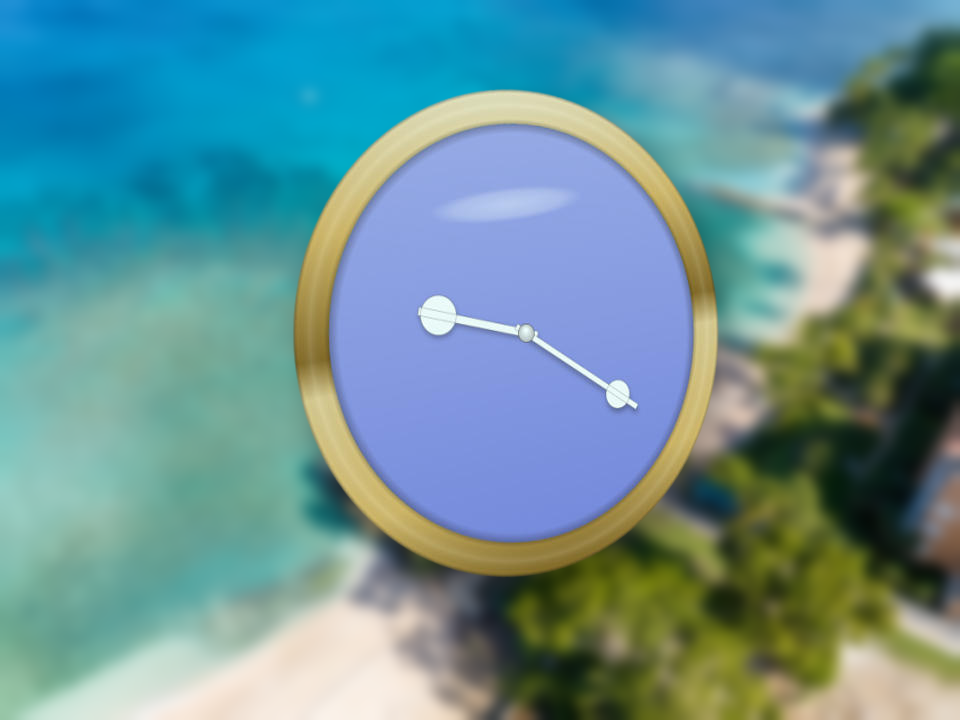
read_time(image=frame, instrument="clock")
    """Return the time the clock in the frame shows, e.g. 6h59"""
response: 9h20
